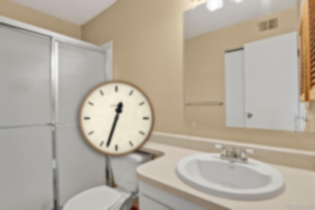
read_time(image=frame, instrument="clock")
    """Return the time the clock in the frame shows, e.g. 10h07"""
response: 12h33
